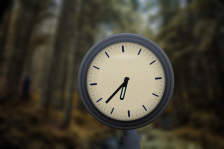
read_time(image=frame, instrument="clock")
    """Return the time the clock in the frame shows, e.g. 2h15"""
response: 6h38
